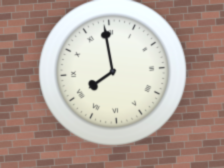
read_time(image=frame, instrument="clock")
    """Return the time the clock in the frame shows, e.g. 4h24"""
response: 7h59
